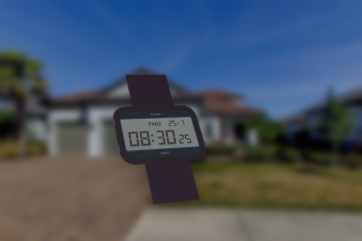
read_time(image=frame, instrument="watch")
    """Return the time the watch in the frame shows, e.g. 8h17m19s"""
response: 8h30m25s
